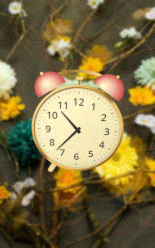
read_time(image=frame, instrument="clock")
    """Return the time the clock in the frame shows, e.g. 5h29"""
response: 10h37
